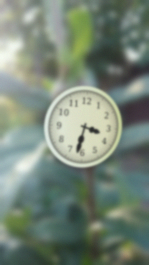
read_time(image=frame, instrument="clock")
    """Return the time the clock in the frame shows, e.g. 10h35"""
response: 3h32
